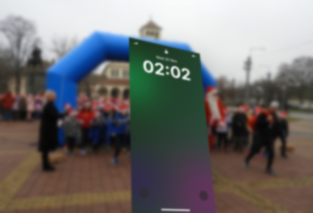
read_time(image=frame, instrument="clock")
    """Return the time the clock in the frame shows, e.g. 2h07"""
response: 2h02
